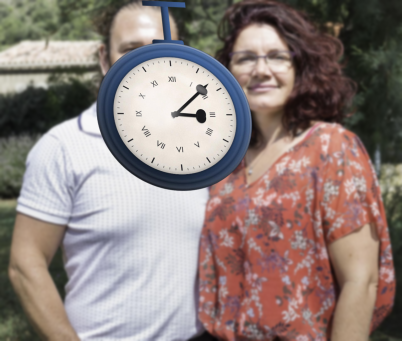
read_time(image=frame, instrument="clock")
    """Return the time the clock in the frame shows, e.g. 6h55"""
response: 3h08
